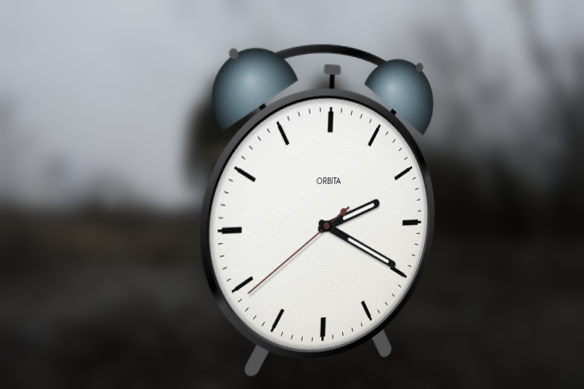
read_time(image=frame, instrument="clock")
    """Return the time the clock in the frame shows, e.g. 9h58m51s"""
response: 2h19m39s
